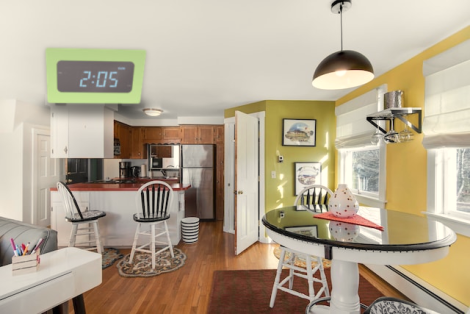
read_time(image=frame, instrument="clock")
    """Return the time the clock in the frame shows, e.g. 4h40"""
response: 2h05
